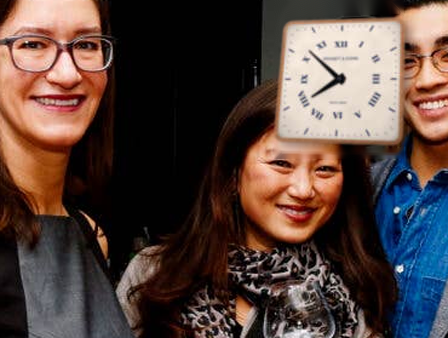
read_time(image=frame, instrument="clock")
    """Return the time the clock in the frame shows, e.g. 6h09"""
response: 7h52
